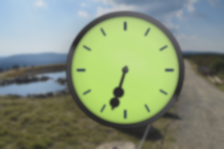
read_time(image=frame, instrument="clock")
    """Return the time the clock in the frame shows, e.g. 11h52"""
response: 6h33
